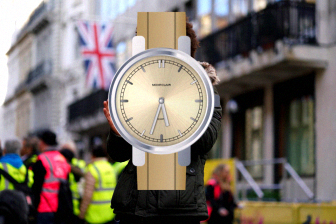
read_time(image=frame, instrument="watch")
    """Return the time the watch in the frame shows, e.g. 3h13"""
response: 5h33
